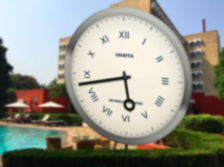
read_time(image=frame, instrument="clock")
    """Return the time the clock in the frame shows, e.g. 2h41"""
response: 5h43
